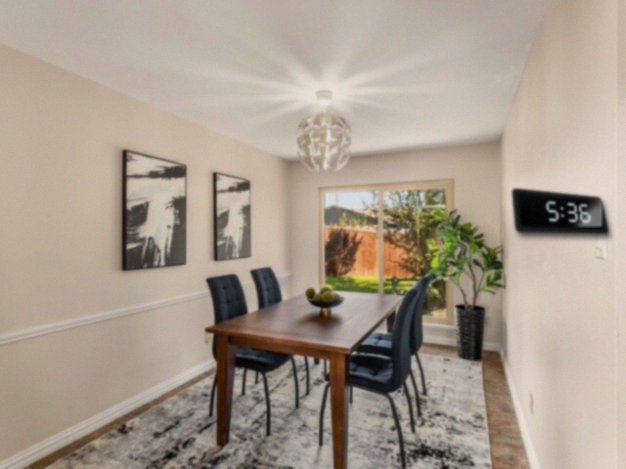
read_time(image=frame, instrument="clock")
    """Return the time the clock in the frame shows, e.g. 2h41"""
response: 5h36
